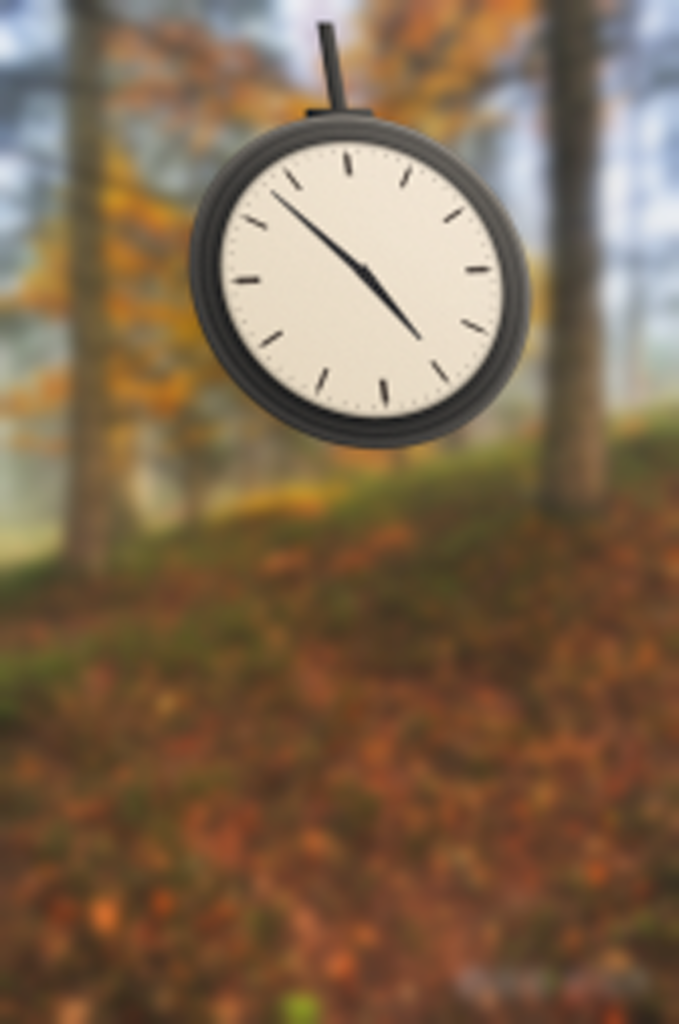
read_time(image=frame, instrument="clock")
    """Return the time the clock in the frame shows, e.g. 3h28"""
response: 4h53
